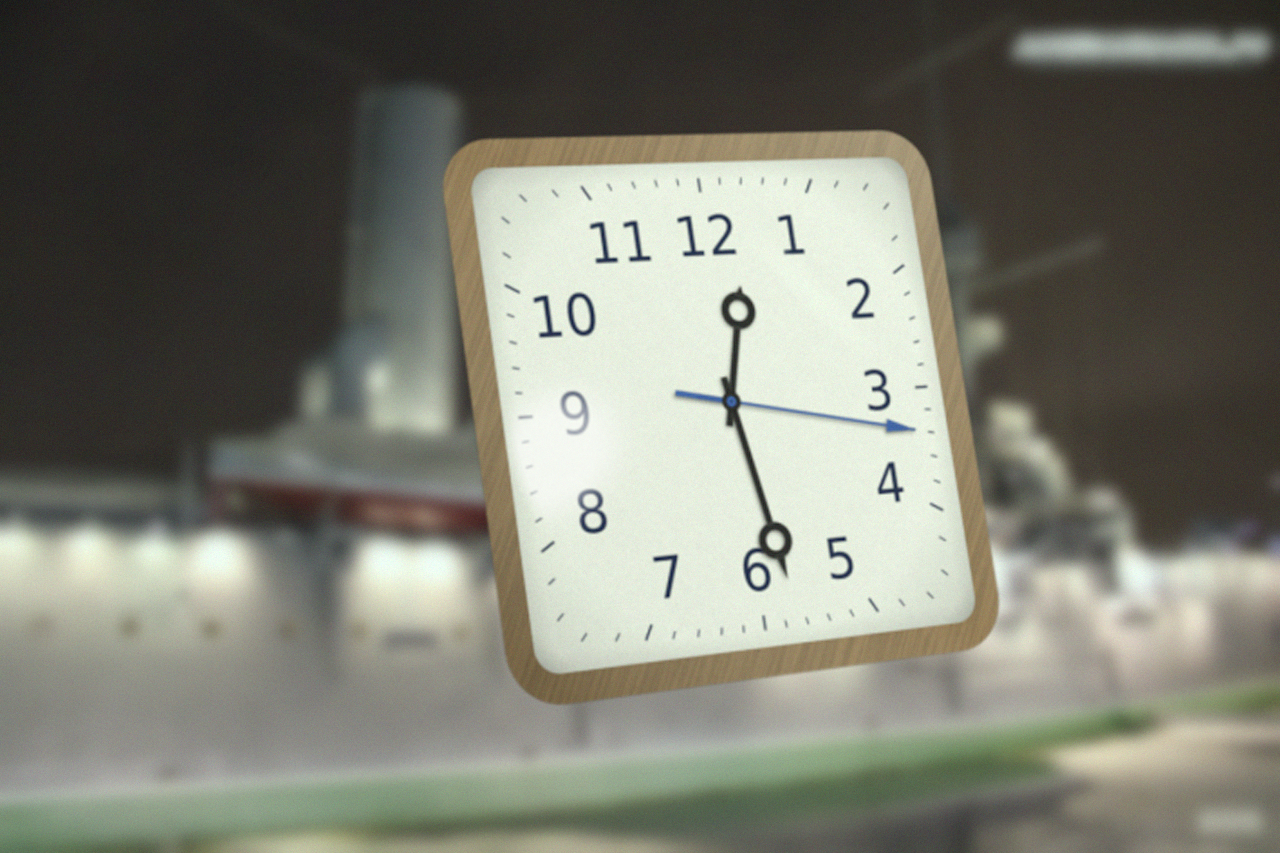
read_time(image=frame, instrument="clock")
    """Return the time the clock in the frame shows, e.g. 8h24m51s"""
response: 12h28m17s
